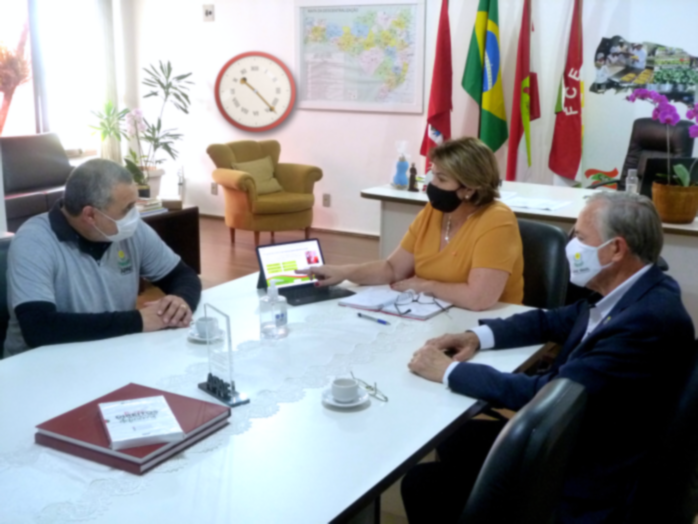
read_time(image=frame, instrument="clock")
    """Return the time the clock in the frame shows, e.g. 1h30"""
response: 10h23
